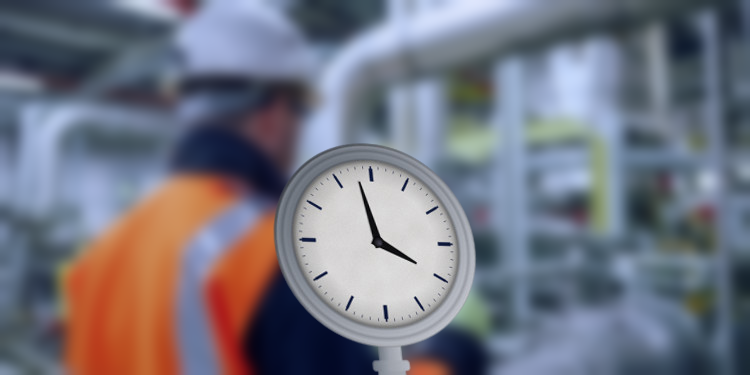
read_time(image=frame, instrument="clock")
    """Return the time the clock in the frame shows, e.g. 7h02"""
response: 3h58
